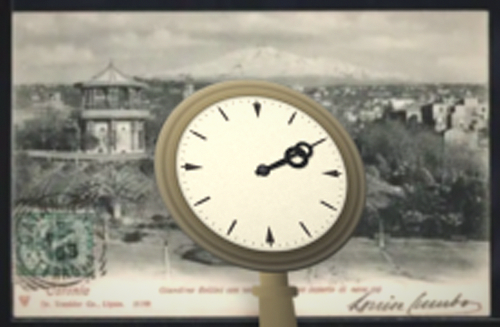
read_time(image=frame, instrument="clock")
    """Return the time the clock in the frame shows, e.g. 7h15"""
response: 2h10
